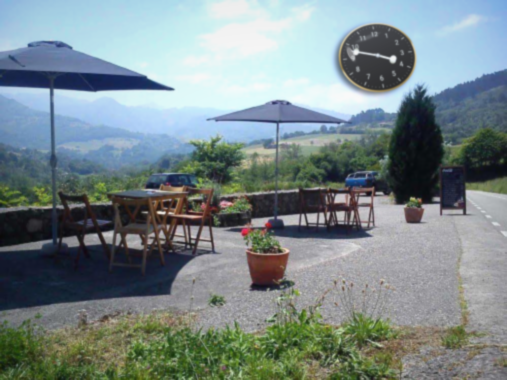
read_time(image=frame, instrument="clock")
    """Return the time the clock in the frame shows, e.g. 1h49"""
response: 3h48
